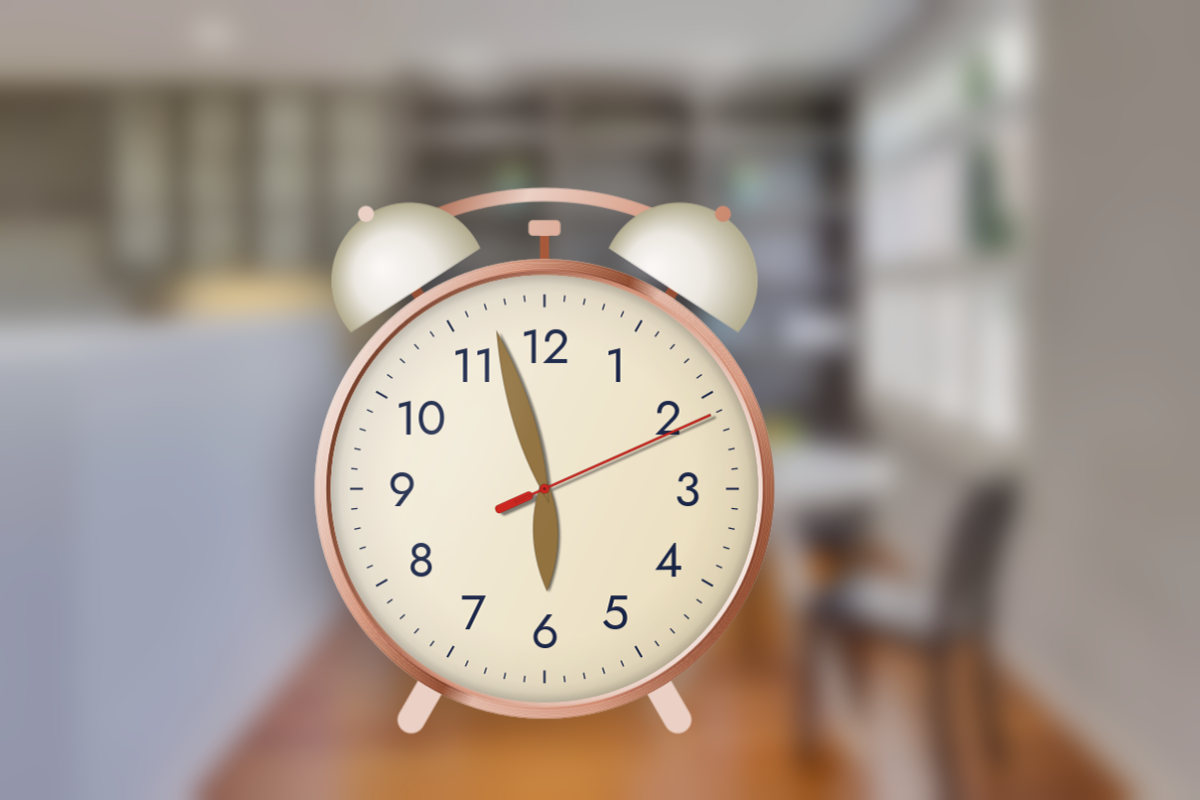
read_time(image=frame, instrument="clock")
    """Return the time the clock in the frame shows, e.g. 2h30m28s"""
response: 5h57m11s
